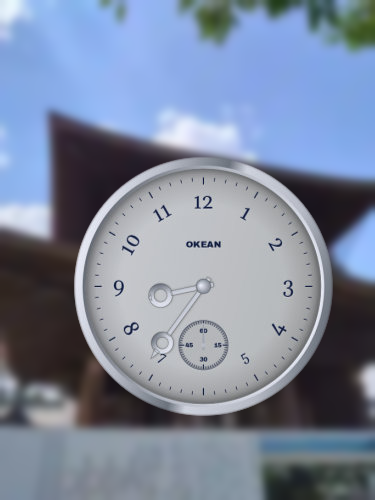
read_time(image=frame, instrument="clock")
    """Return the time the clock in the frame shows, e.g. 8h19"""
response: 8h36
